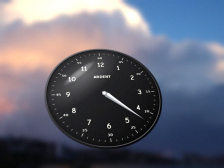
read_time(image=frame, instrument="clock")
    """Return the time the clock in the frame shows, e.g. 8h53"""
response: 4h22
